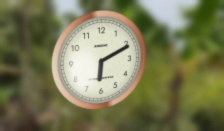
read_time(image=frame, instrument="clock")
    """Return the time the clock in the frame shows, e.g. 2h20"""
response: 6h11
